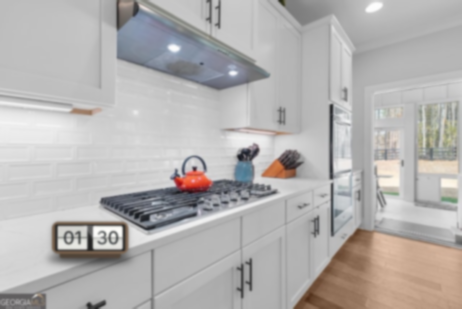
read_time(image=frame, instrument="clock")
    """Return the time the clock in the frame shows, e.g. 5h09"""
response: 1h30
